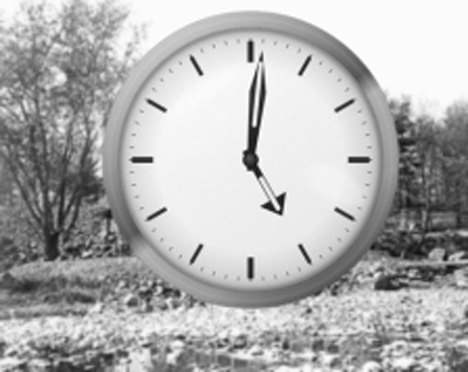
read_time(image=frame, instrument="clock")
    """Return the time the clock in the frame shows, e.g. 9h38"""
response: 5h01
